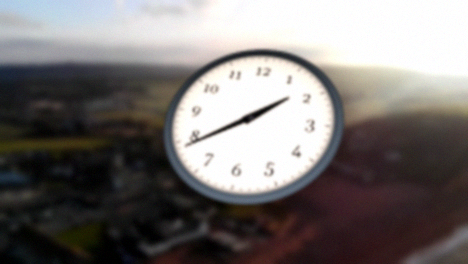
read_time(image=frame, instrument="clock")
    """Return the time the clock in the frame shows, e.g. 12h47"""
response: 1h39
